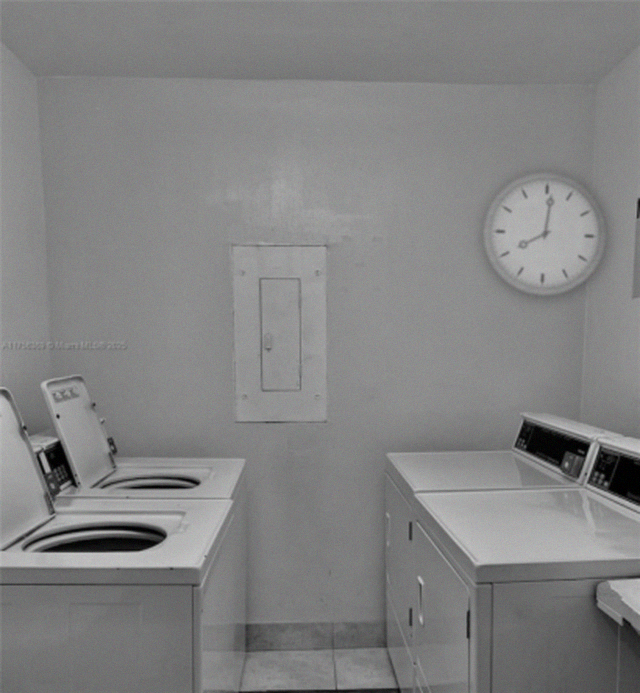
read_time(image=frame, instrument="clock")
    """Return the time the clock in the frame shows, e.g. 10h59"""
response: 8h01
